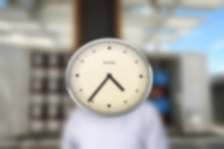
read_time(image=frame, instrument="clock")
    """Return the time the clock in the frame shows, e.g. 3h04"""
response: 4h36
